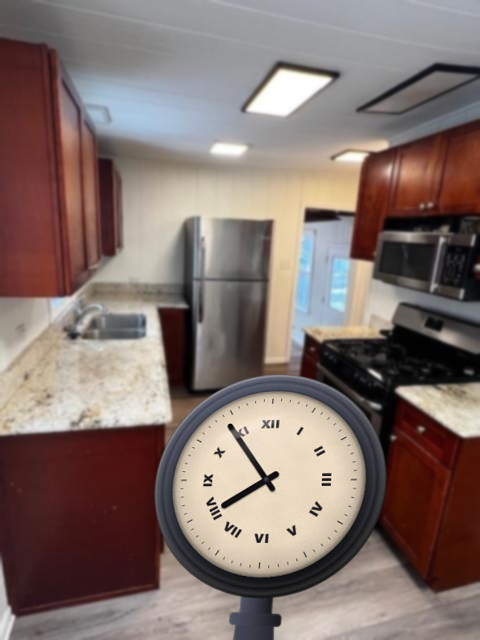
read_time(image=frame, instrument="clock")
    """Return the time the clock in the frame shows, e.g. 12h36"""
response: 7h54
